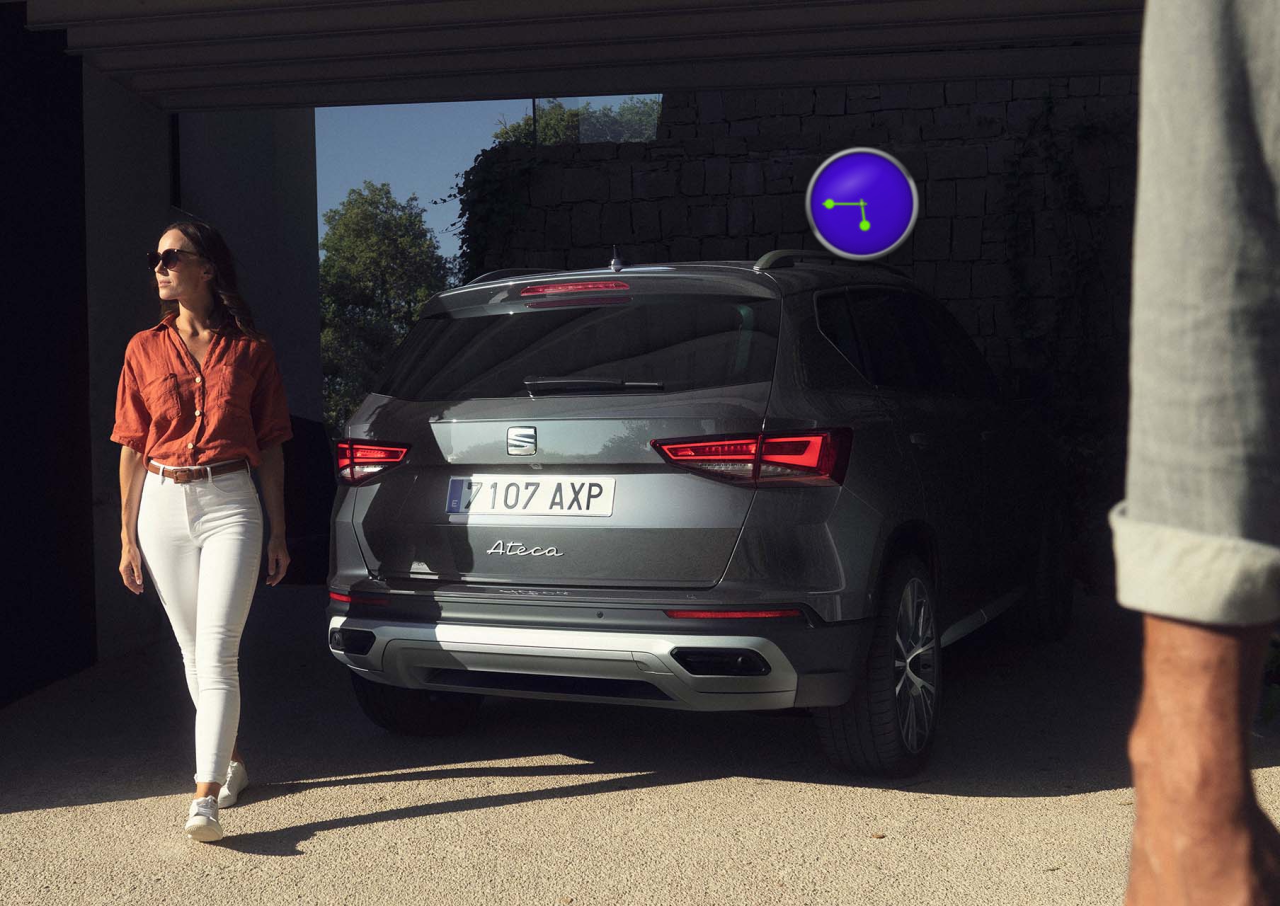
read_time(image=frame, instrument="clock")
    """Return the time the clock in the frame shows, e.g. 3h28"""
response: 5h45
